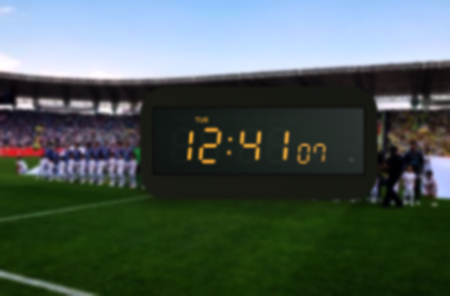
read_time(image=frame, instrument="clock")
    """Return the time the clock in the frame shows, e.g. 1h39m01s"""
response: 12h41m07s
